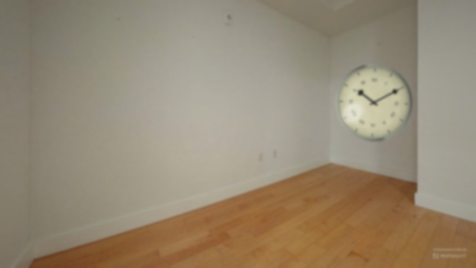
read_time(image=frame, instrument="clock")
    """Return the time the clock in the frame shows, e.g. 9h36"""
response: 10h10
